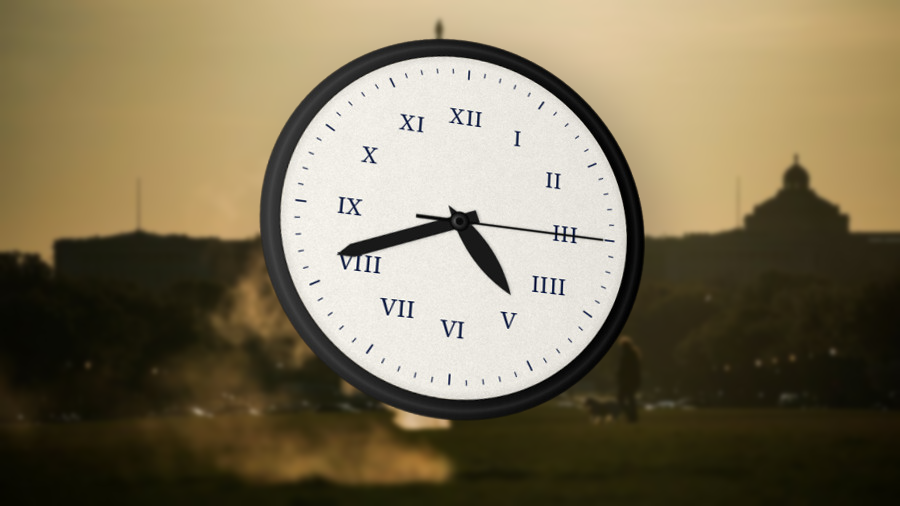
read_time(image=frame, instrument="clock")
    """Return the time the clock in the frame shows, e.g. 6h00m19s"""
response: 4h41m15s
